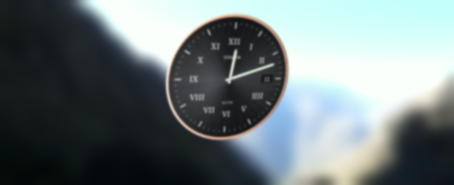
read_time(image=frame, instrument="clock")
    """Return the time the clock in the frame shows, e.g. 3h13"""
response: 12h12
